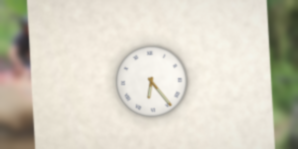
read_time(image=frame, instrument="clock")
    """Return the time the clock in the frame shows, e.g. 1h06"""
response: 6h24
